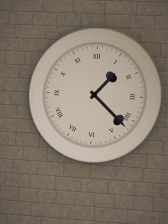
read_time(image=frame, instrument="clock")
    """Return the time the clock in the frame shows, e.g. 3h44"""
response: 1h22
